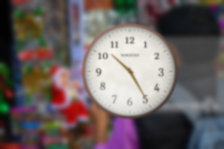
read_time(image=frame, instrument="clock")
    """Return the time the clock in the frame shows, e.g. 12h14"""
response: 10h25
